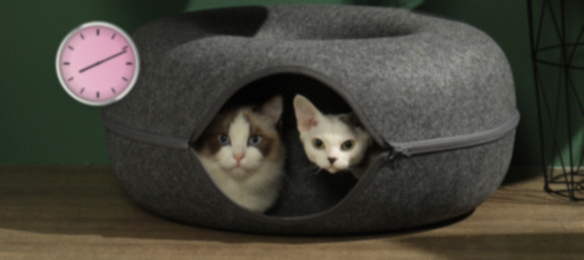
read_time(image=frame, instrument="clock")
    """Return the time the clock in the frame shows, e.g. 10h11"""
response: 8h11
